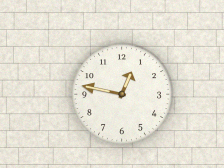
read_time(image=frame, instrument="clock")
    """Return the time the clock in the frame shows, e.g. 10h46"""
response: 12h47
